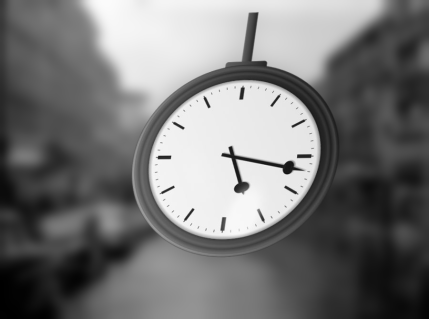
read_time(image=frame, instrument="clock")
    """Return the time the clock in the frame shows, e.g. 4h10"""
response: 5h17
